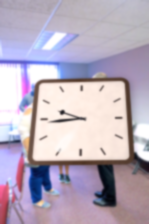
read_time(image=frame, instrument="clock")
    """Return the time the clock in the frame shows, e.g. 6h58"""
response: 9h44
